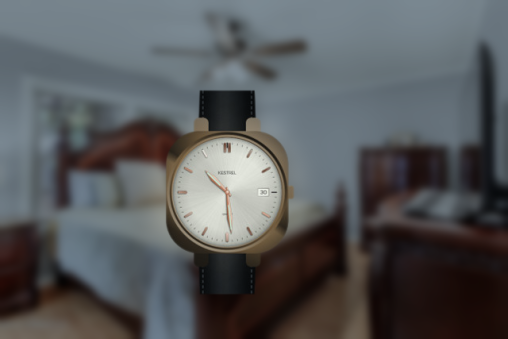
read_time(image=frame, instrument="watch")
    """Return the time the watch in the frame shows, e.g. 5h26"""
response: 10h29
